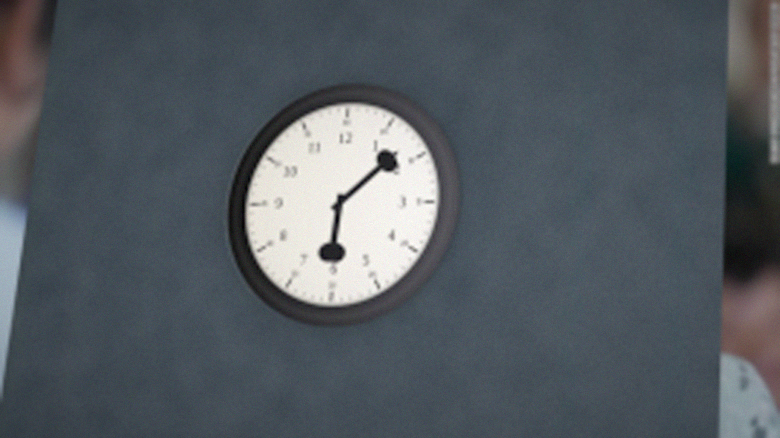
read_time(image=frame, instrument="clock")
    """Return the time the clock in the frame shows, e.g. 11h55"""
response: 6h08
